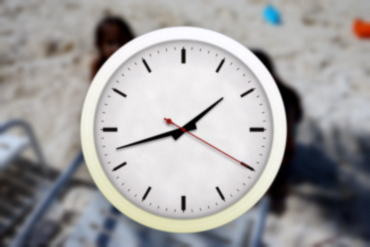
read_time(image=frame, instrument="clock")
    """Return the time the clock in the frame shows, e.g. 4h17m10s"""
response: 1h42m20s
